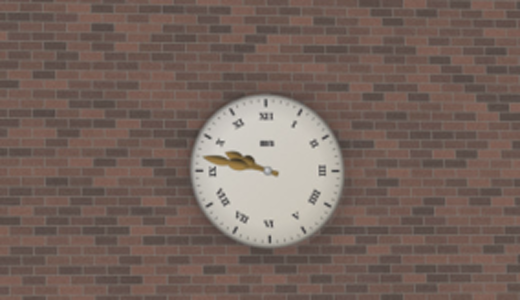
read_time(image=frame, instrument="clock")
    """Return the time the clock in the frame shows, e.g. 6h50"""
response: 9h47
